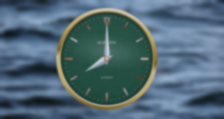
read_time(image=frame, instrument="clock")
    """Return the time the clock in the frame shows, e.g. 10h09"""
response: 8h00
